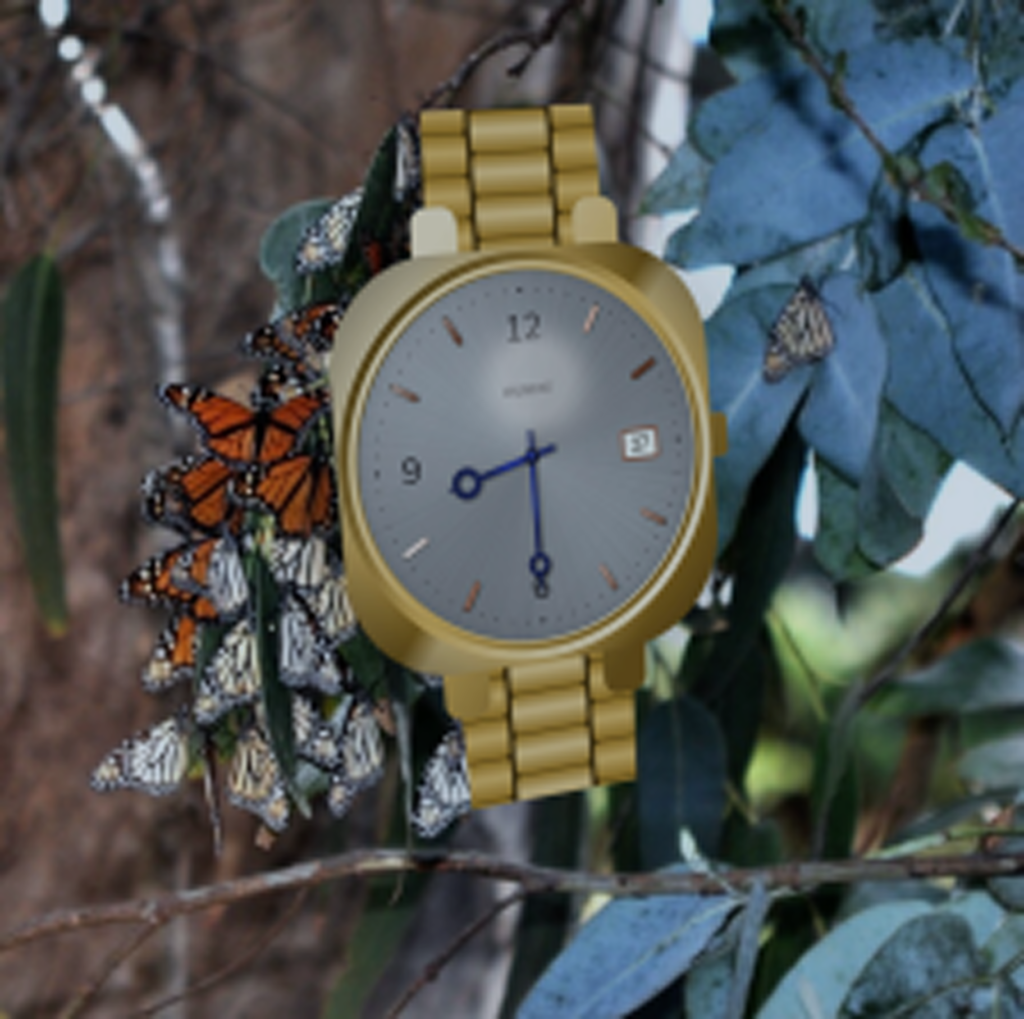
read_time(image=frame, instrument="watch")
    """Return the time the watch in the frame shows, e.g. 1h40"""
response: 8h30
